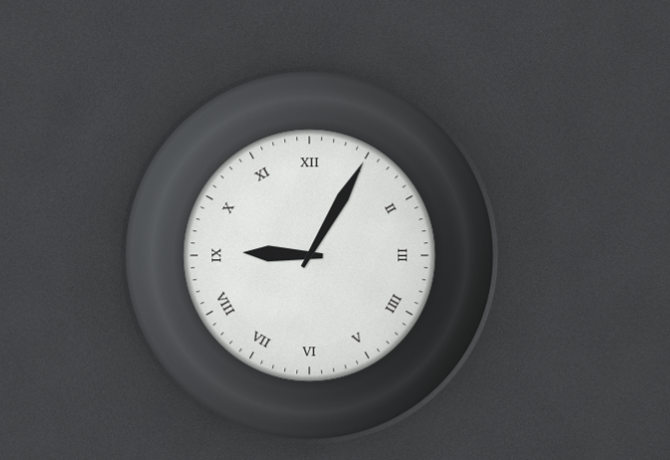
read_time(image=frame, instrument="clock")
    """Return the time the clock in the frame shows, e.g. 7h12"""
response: 9h05
